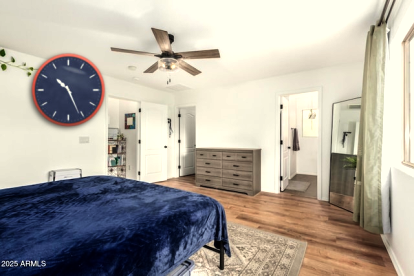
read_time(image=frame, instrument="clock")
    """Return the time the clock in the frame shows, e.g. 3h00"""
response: 10h26
